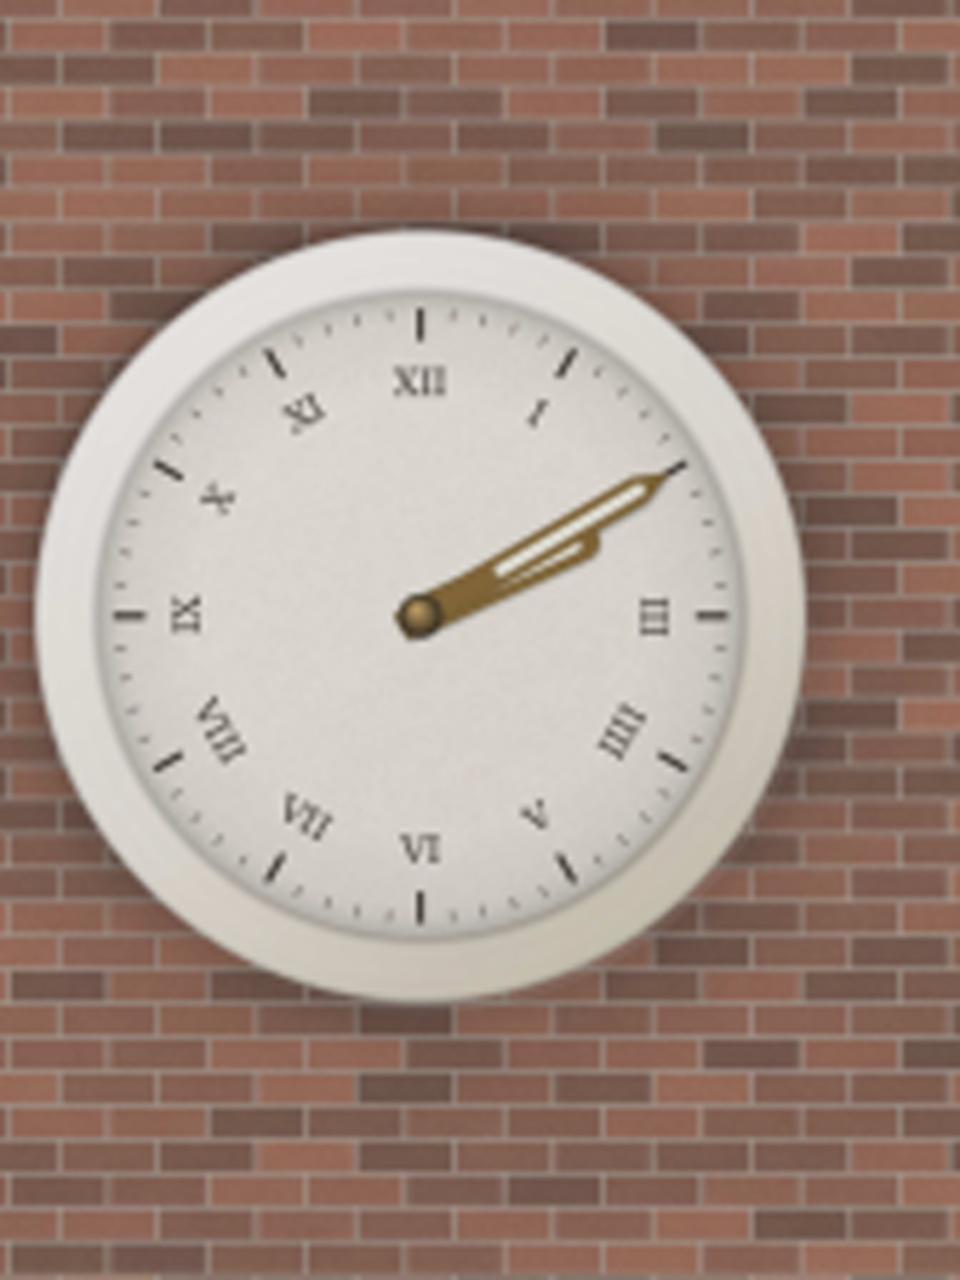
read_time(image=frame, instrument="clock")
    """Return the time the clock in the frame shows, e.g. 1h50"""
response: 2h10
